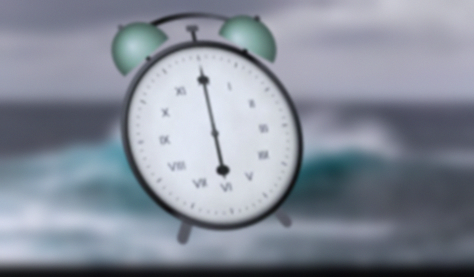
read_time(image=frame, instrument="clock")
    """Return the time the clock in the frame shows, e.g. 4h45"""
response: 6h00
